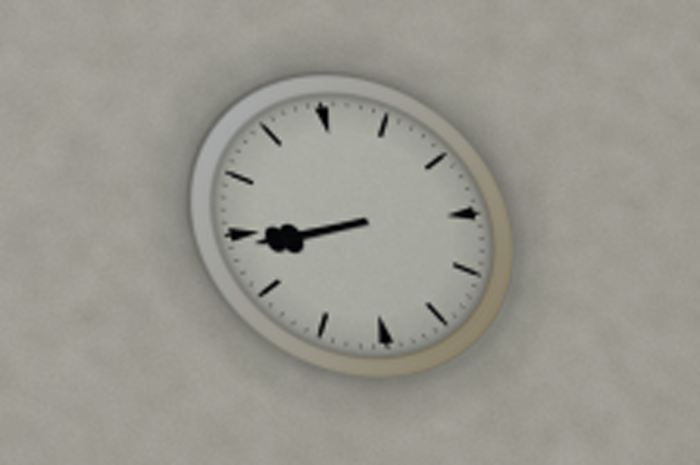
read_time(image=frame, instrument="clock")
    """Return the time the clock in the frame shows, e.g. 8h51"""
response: 8h44
